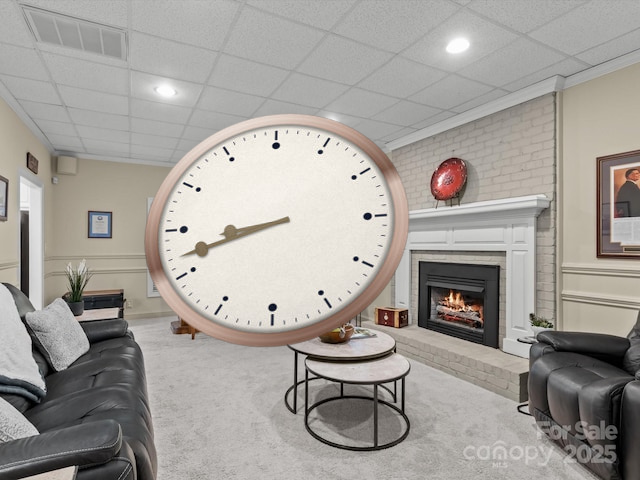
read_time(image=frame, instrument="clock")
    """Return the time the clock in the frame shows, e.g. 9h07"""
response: 8h42
